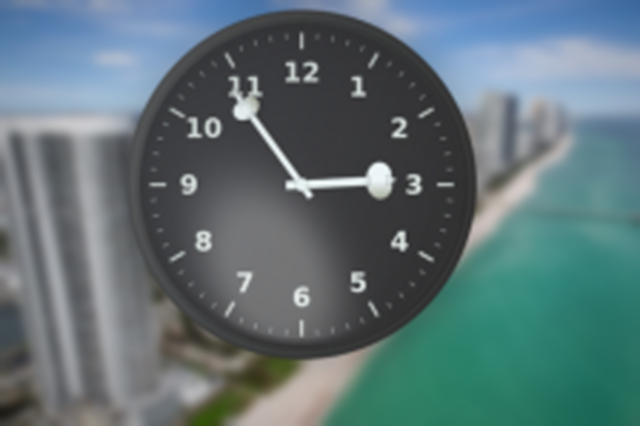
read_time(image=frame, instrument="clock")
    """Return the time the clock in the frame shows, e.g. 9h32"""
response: 2h54
